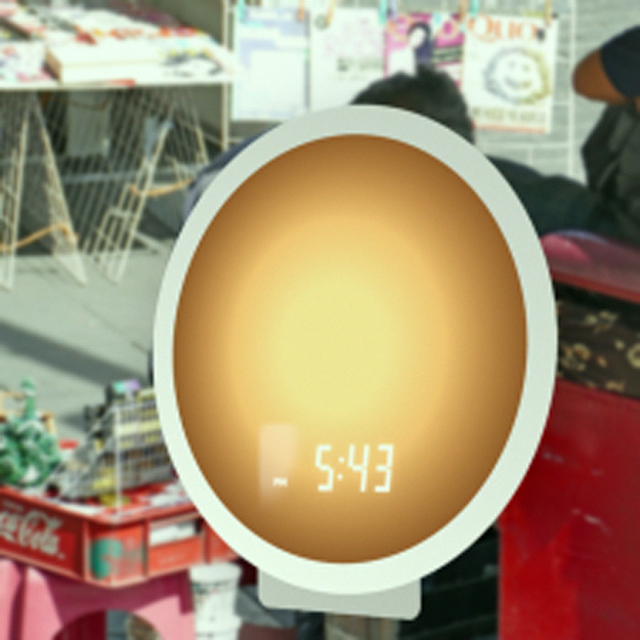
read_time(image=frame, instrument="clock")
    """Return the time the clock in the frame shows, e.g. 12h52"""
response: 5h43
